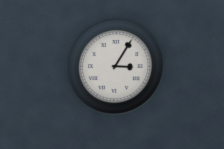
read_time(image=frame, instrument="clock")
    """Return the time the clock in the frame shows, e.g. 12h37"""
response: 3h05
